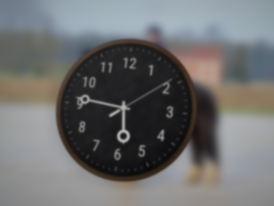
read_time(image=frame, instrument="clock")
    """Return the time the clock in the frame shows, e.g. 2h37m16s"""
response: 5h46m09s
